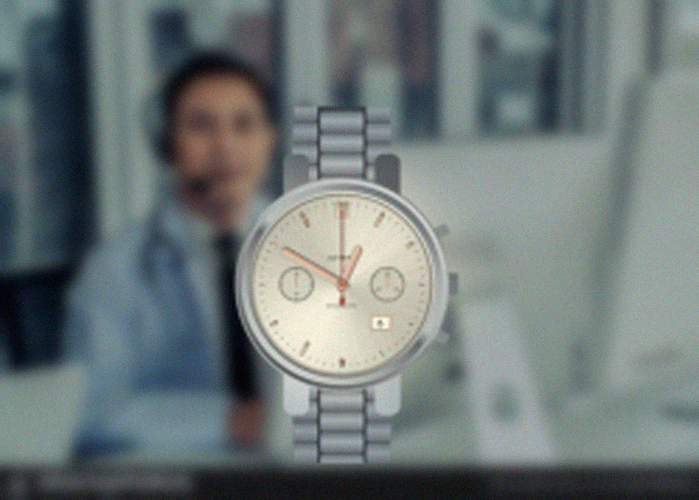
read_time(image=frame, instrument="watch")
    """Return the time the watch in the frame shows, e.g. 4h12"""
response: 12h50
